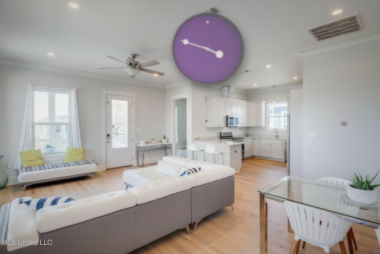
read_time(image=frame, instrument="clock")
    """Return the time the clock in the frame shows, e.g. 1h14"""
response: 3h48
